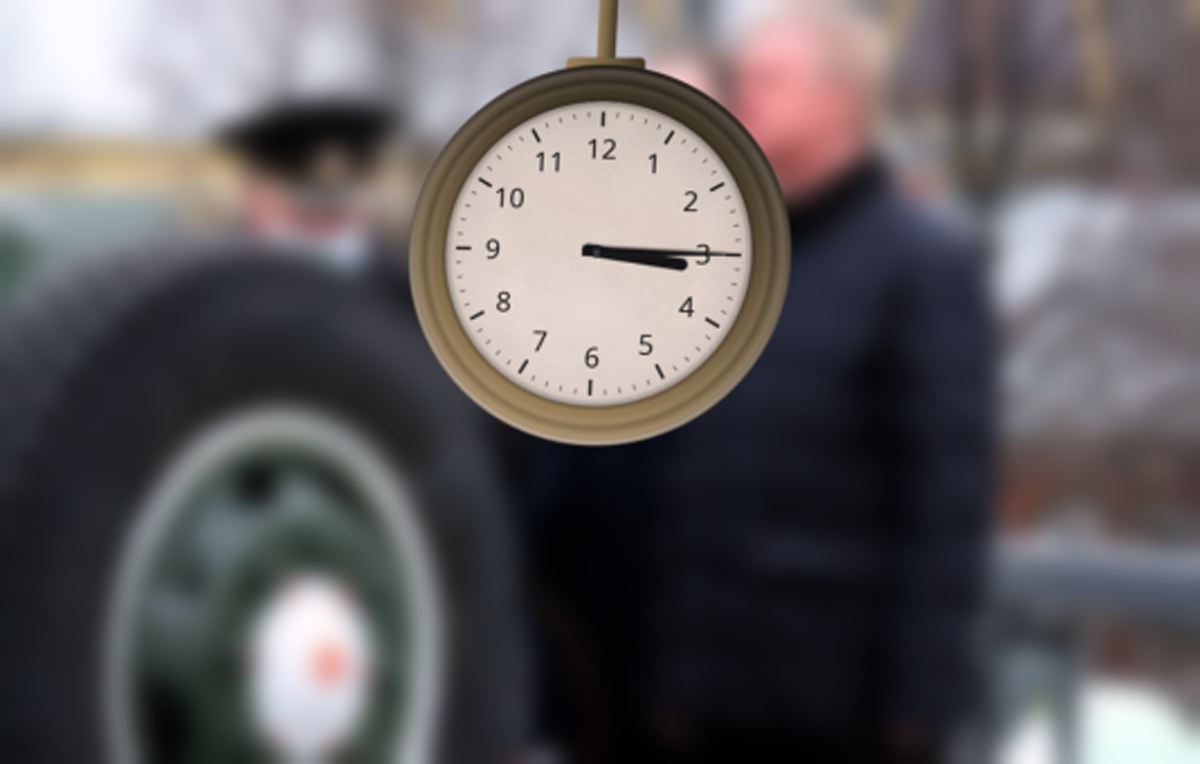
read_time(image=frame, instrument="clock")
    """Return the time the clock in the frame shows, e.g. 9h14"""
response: 3h15
